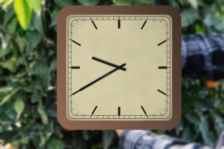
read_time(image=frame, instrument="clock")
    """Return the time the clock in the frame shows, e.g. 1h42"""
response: 9h40
